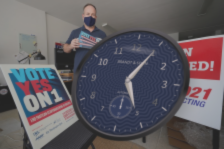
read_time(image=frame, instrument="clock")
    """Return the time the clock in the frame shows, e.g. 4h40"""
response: 5h05
